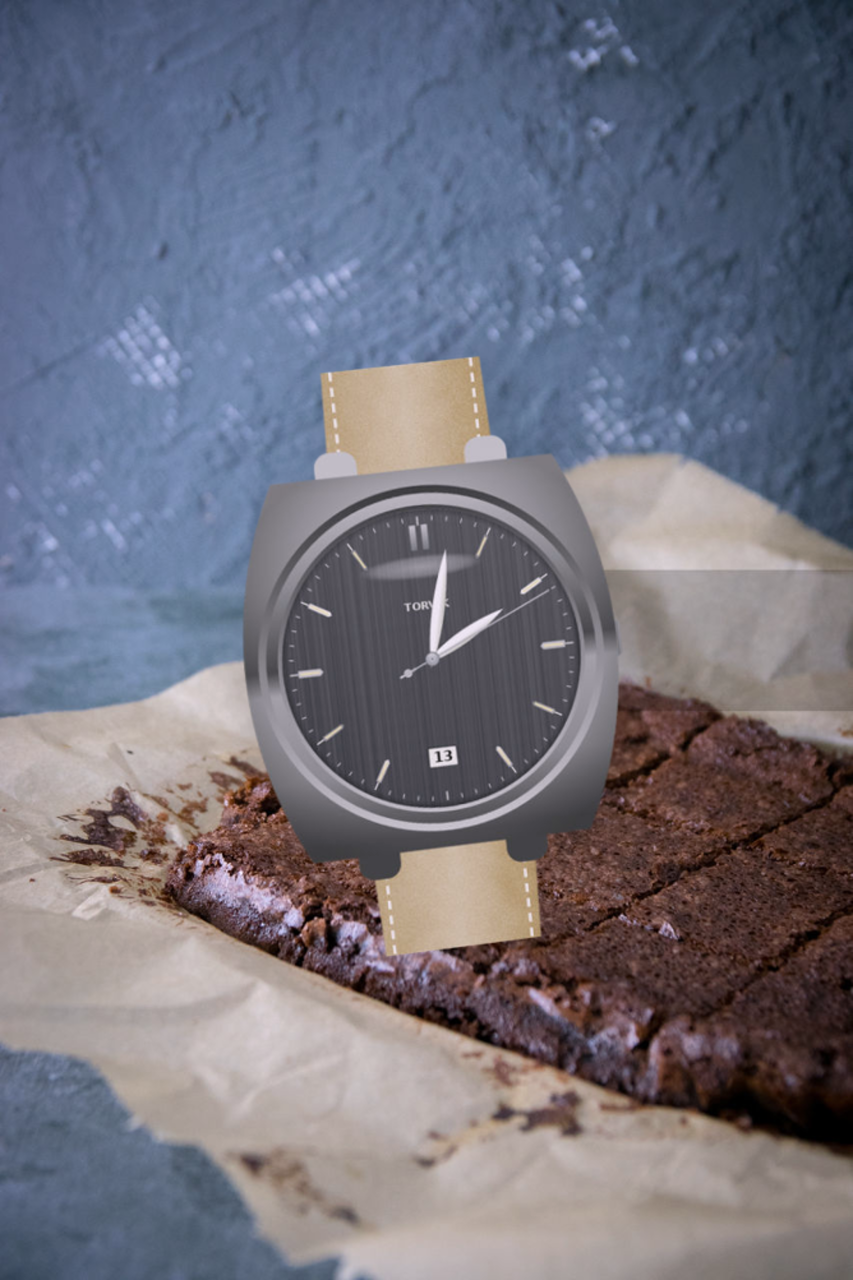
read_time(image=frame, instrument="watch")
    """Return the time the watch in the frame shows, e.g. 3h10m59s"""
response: 2h02m11s
